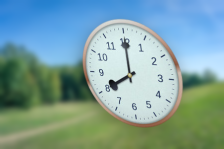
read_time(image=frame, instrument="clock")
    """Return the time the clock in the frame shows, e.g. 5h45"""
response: 8h00
